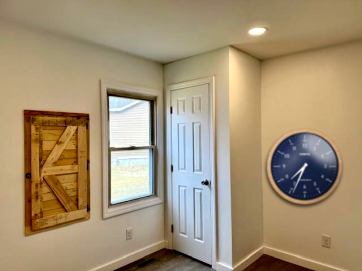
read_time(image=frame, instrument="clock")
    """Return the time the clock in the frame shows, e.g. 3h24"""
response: 7h34
